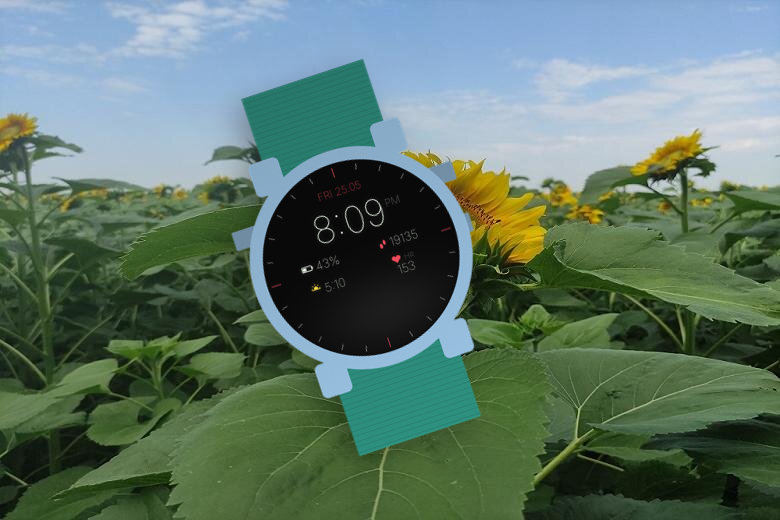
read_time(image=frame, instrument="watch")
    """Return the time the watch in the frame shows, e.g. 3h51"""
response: 8h09
